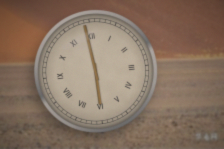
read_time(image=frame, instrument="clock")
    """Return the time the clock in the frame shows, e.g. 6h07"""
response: 5h59
